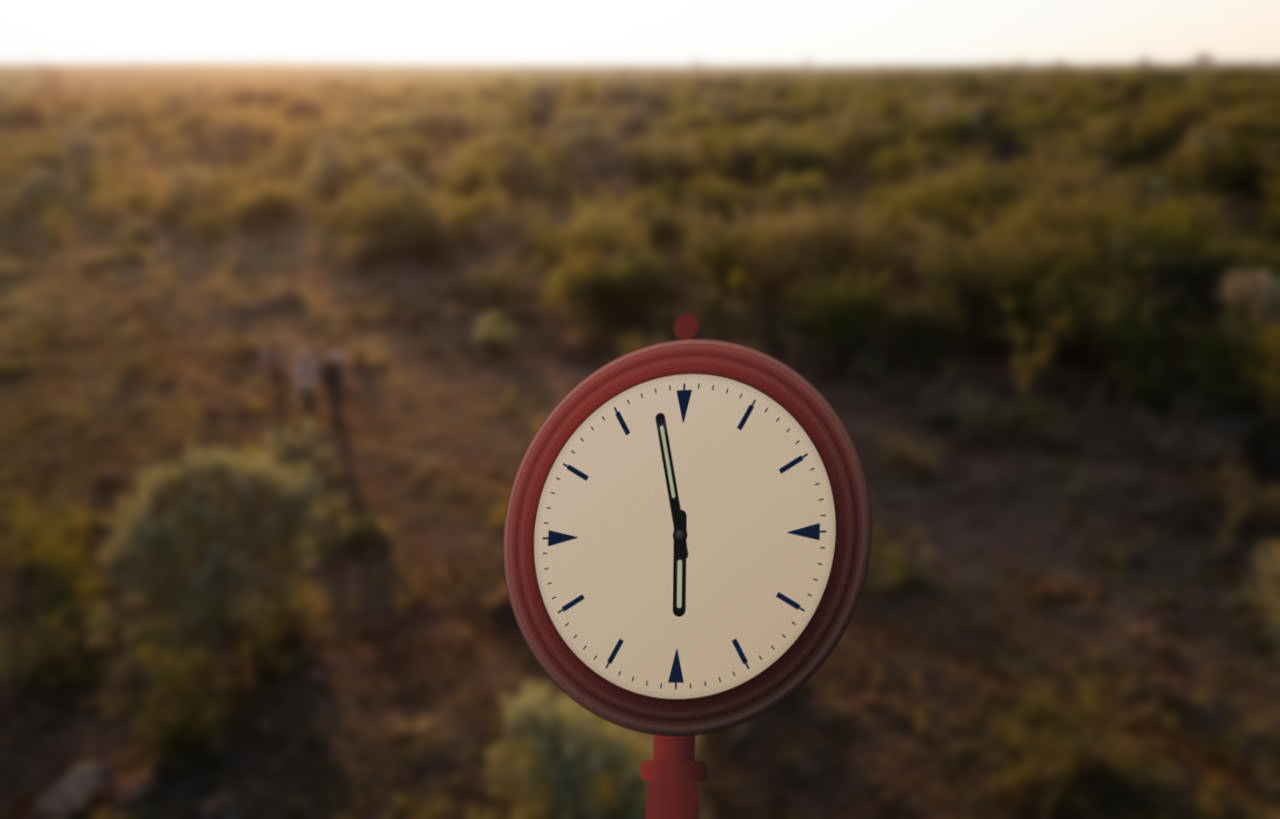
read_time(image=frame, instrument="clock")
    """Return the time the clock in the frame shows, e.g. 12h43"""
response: 5h58
